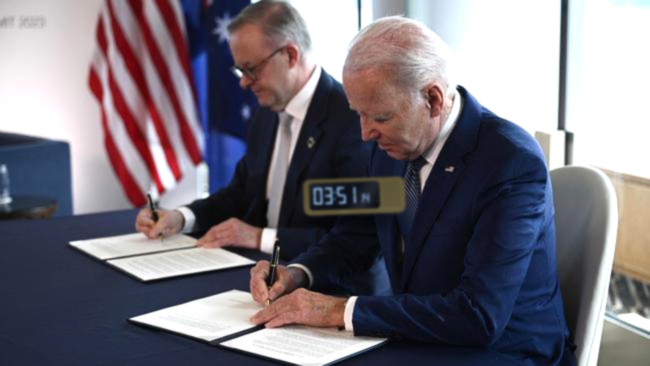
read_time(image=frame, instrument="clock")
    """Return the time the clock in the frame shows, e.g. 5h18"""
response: 3h51
